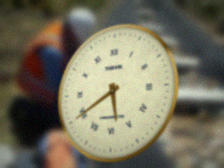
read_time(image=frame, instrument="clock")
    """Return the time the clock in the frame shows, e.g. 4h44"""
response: 5h40
